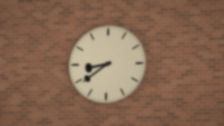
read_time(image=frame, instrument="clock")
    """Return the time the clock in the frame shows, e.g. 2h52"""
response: 8h39
